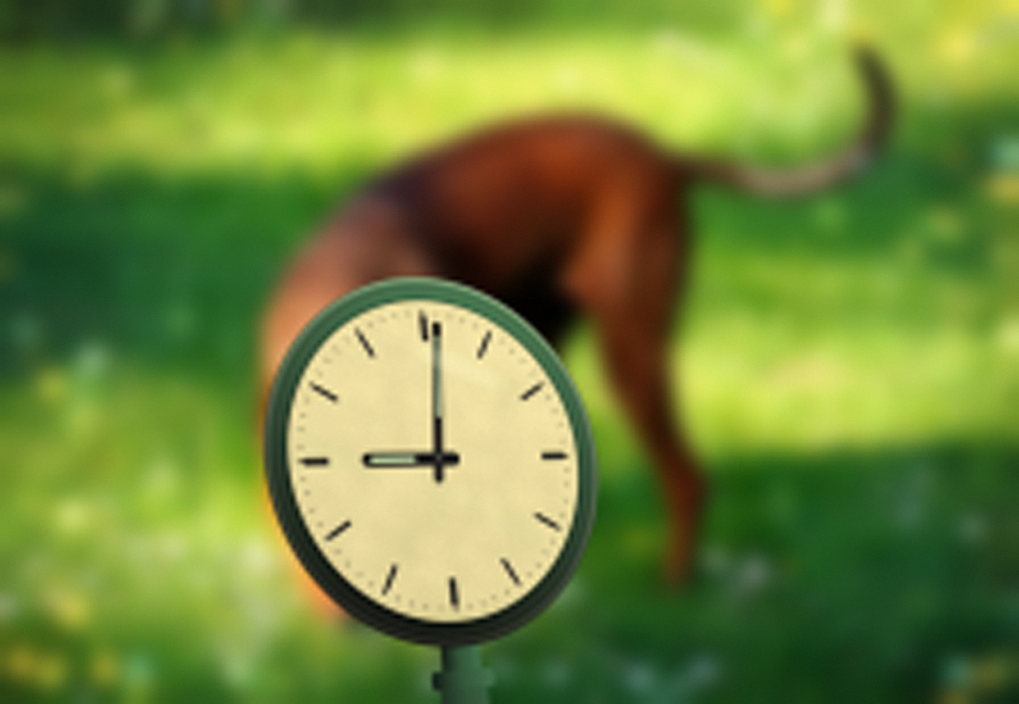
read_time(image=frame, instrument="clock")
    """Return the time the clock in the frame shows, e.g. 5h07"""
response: 9h01
